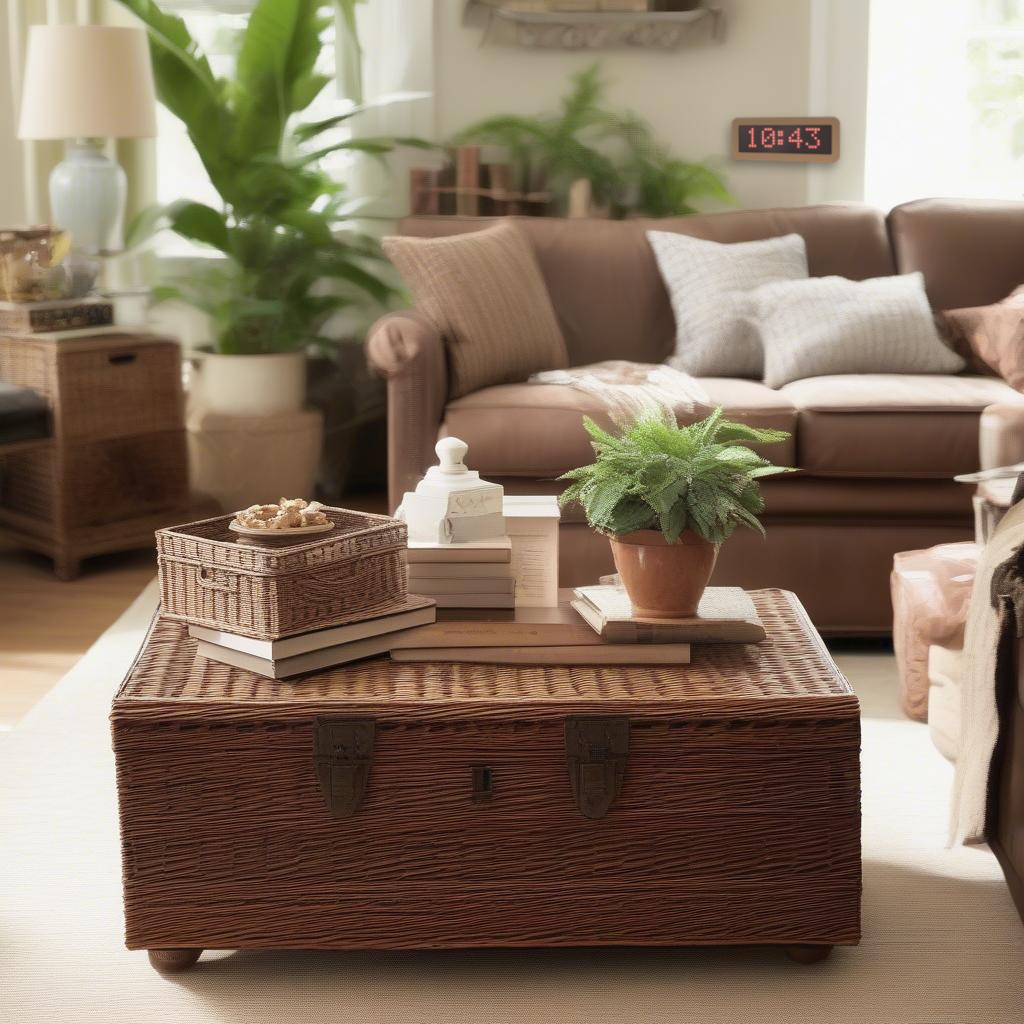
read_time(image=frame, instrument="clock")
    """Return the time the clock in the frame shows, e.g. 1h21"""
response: 10h43
